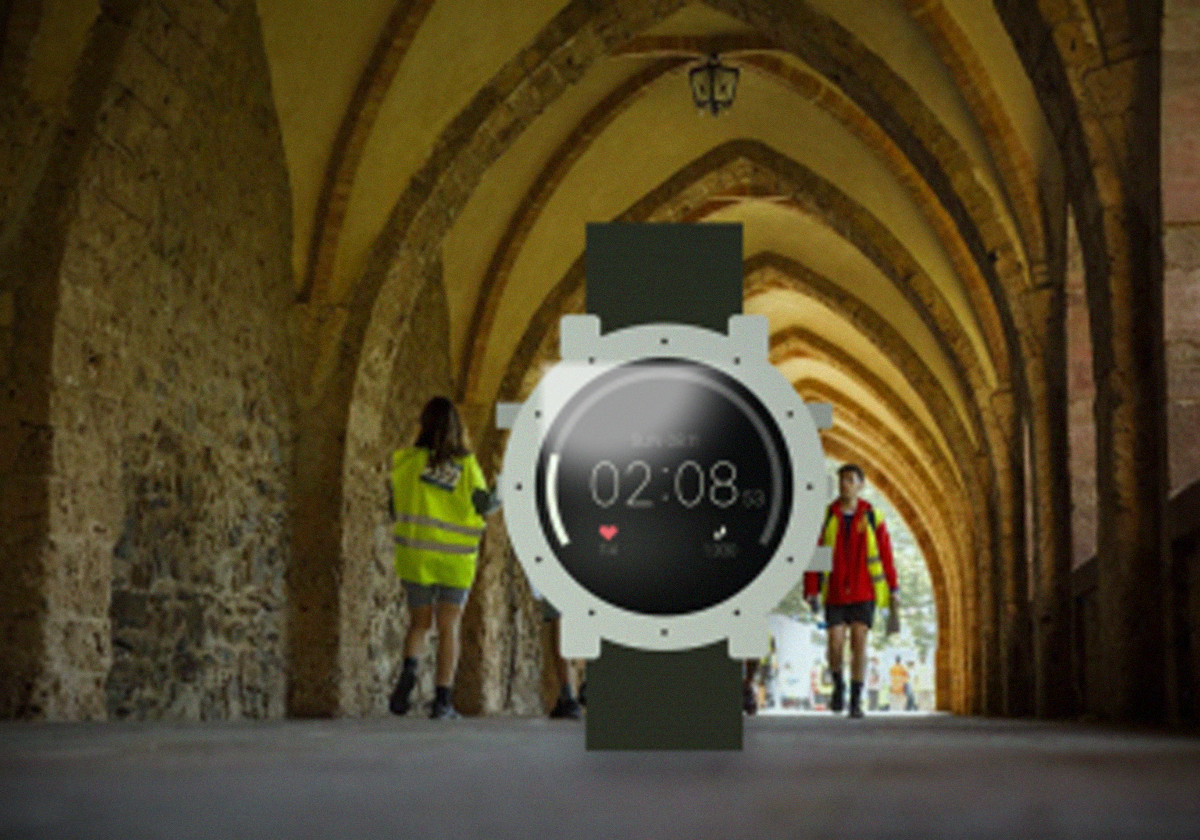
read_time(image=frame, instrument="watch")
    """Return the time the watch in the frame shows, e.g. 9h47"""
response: 2h08
